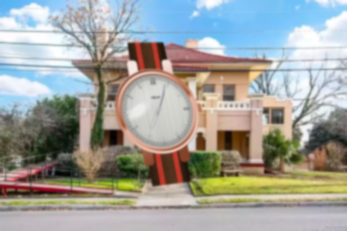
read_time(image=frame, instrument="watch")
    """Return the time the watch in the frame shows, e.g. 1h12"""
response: 7h04
